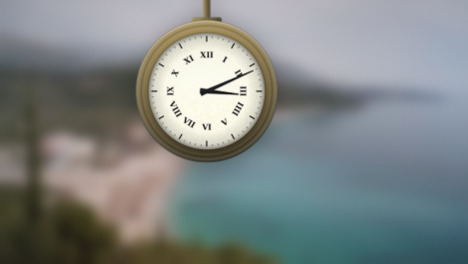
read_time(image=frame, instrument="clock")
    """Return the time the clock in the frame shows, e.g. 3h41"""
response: 3h11
